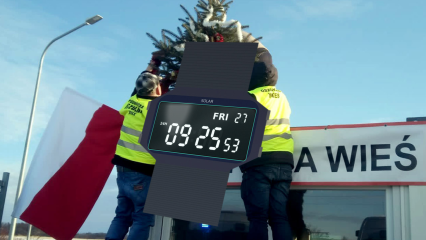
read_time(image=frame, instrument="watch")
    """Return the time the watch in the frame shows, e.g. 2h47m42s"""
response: 9h25m53s
